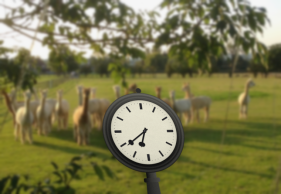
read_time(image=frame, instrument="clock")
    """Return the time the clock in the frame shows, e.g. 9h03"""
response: 6h39
